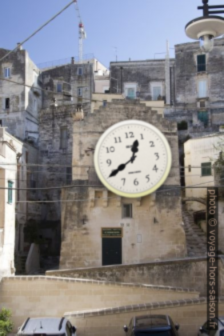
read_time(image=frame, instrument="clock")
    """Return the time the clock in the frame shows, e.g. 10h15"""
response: 12h40
